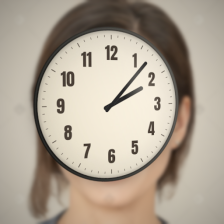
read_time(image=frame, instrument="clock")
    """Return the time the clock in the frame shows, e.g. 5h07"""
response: 2h07
